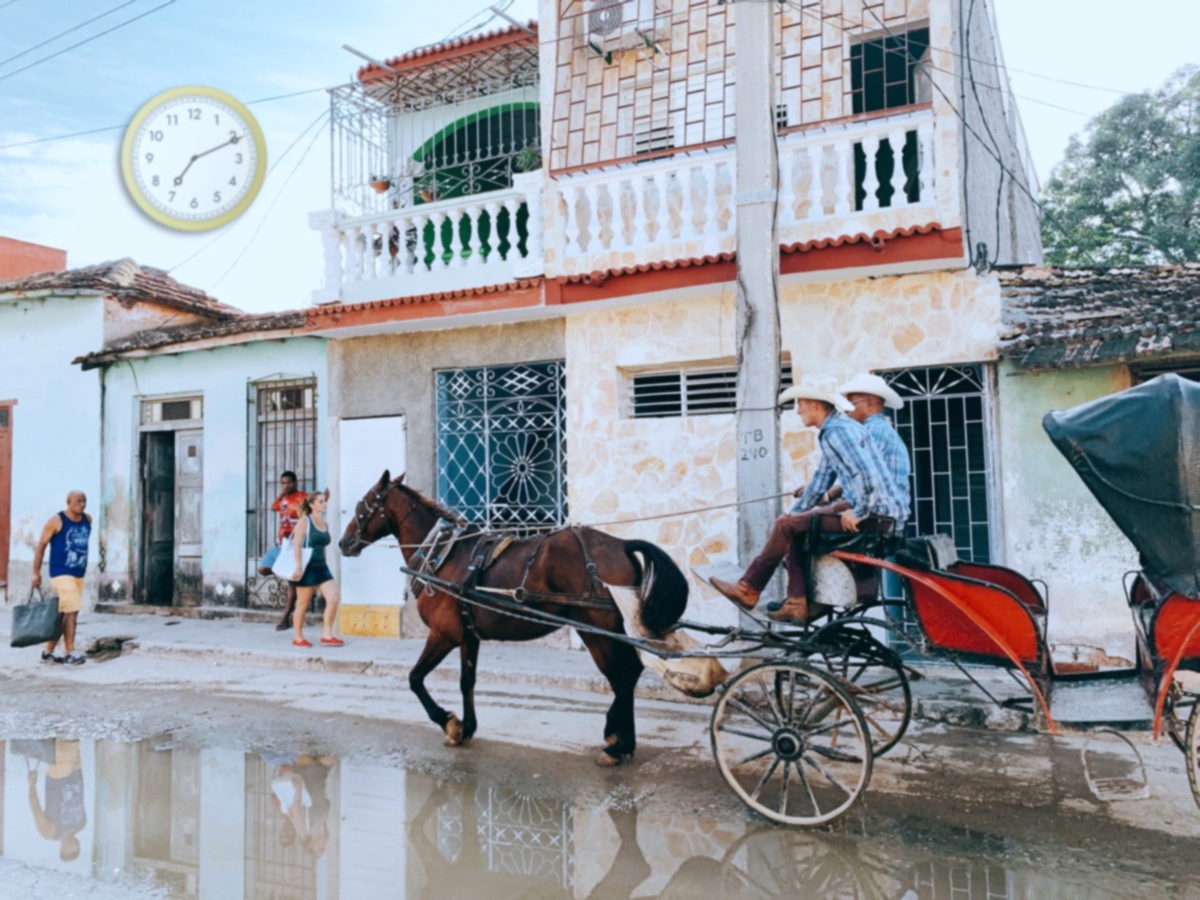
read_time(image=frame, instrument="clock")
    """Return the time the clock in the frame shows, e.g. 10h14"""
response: 7h11
